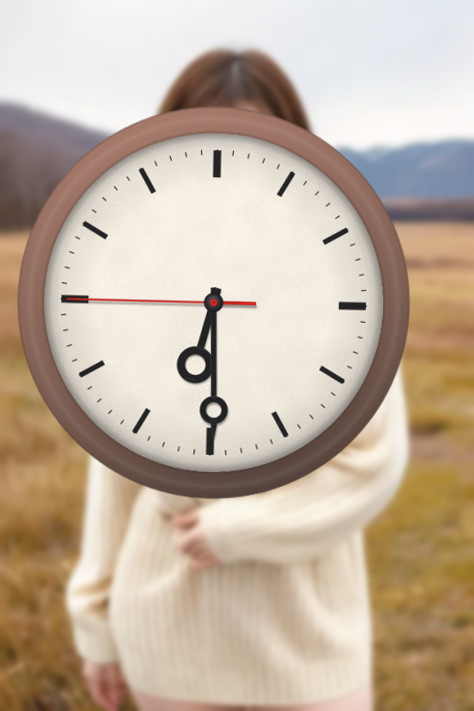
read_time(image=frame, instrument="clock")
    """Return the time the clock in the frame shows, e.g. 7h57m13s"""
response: 6h29m45s
